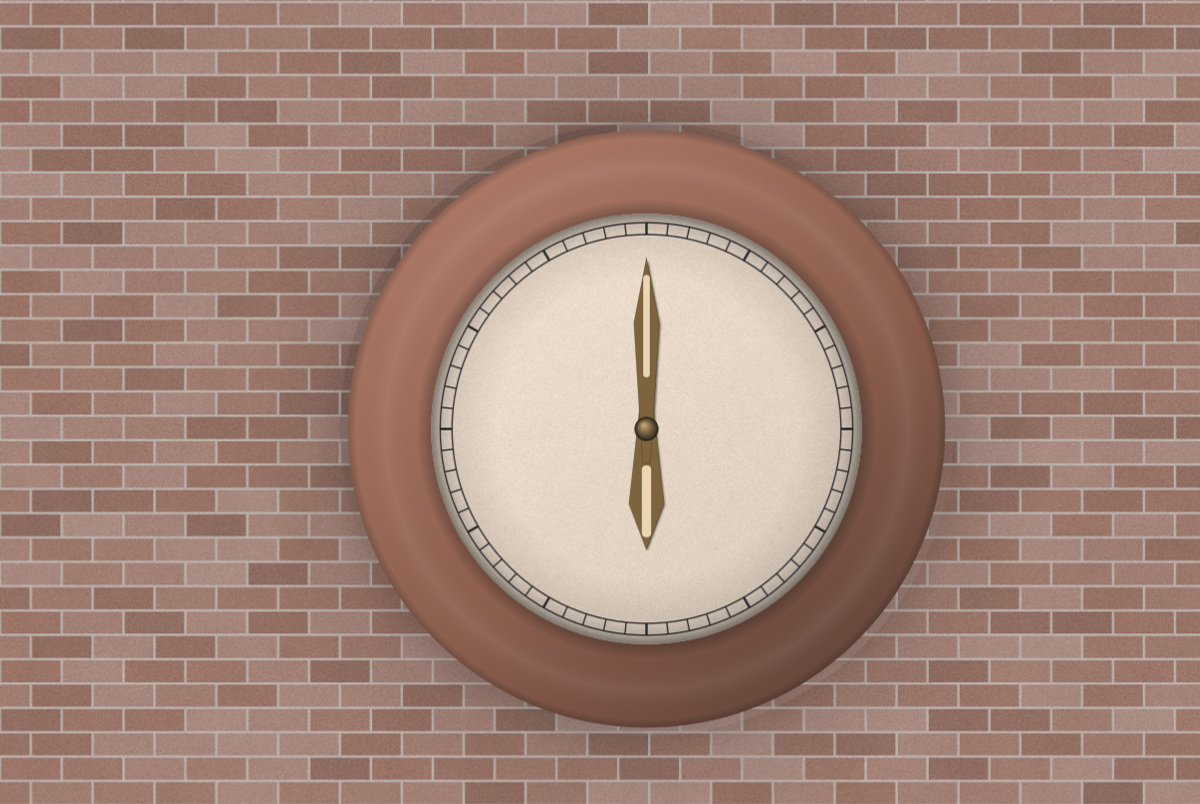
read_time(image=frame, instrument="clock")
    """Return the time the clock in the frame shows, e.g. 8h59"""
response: 6h00
